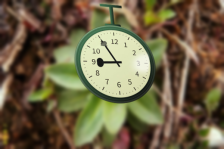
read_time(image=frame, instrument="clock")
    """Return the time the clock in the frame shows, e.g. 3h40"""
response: 8h55
